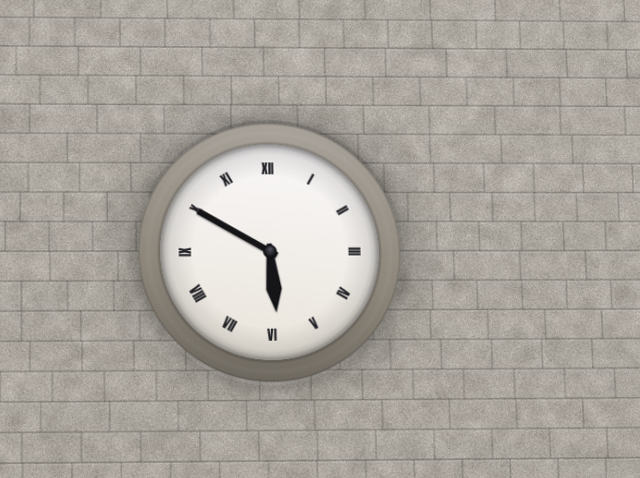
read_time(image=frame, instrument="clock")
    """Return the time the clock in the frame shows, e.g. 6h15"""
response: 5h50
